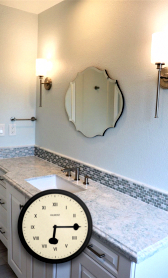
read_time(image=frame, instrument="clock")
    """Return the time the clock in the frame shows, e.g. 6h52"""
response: 6h15
